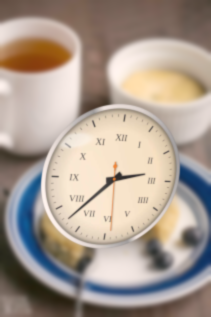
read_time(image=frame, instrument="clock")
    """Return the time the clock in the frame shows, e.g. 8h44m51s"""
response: 2h37m29s
